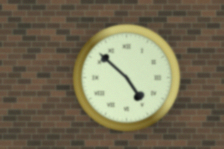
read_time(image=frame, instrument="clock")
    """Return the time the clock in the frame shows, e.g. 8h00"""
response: 4h52
